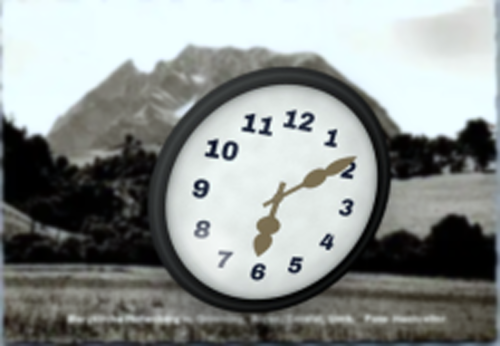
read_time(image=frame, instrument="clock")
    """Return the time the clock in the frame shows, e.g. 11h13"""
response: 6h09
